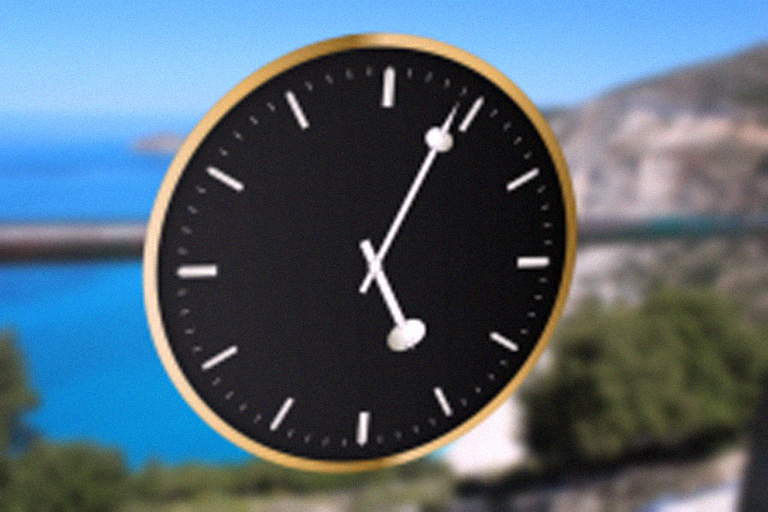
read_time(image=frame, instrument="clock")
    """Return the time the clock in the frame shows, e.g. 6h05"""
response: 5h04
